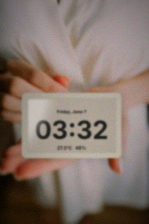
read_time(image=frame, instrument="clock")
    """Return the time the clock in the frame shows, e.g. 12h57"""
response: 3h32
